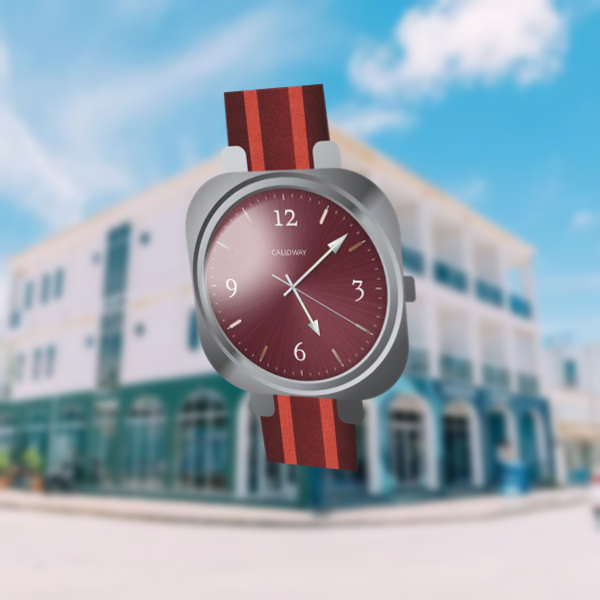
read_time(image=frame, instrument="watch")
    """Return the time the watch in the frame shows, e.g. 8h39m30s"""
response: 5h08m20s
